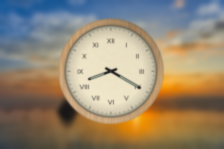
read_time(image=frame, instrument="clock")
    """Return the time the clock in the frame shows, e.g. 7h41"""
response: 8h20
